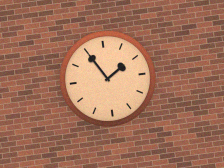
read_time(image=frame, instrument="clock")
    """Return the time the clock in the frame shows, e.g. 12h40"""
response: 1h55
